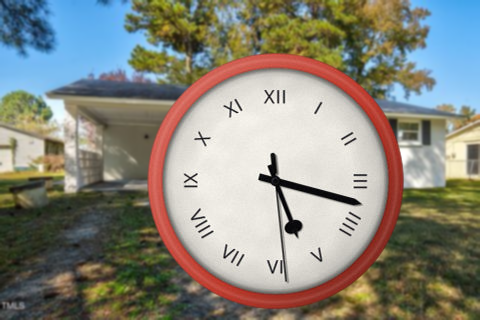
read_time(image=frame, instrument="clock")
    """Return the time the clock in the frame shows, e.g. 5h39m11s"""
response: 5h17m29s
